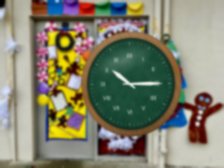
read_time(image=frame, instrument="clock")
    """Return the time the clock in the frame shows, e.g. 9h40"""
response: 10h15
